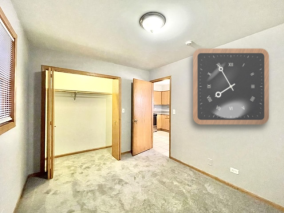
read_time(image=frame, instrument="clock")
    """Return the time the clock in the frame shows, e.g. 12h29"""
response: 7h55
